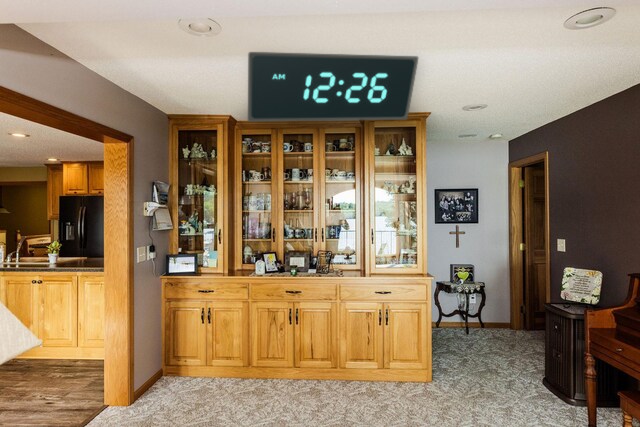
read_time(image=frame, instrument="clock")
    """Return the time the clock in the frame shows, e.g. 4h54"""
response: 12h26
